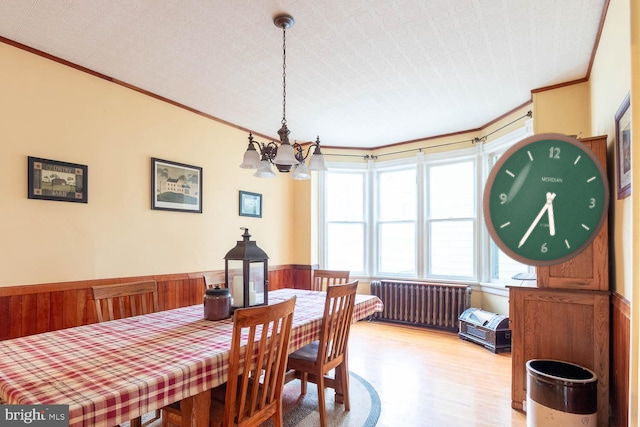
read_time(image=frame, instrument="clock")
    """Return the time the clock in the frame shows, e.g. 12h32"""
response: 5h35
